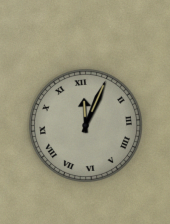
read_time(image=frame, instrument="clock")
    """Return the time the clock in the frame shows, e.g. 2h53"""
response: 12h05
